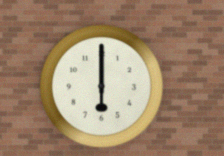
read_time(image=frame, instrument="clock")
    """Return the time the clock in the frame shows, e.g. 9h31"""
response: 6h00
